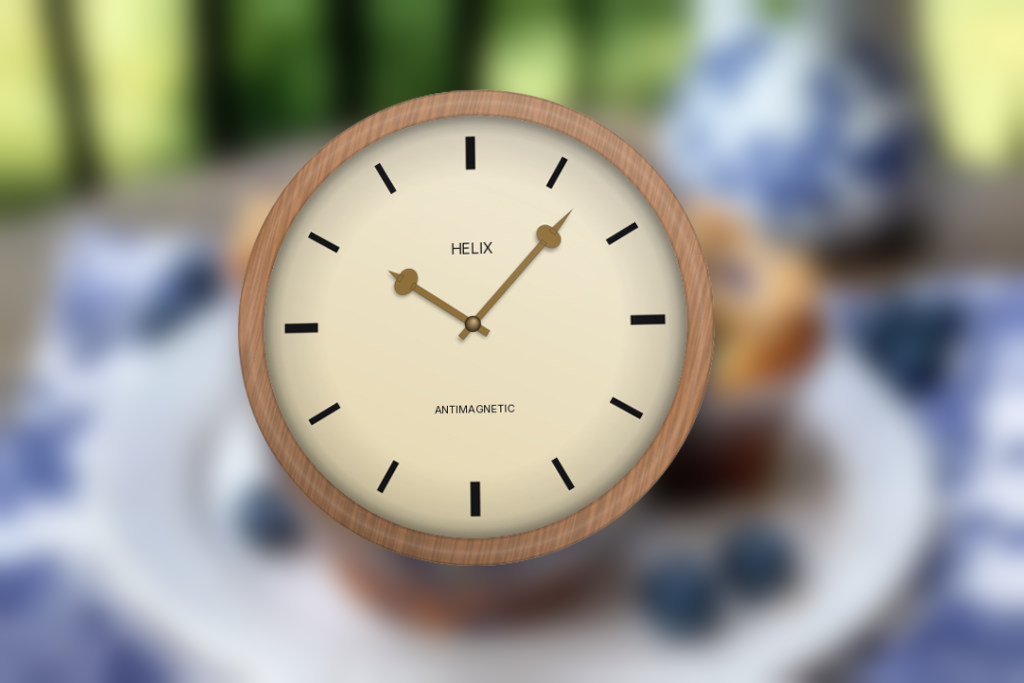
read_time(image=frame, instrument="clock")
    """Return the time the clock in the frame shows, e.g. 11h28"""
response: 10h07
